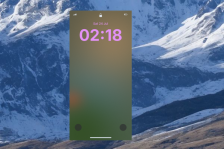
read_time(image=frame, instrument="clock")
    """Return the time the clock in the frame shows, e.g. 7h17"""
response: 2h18
